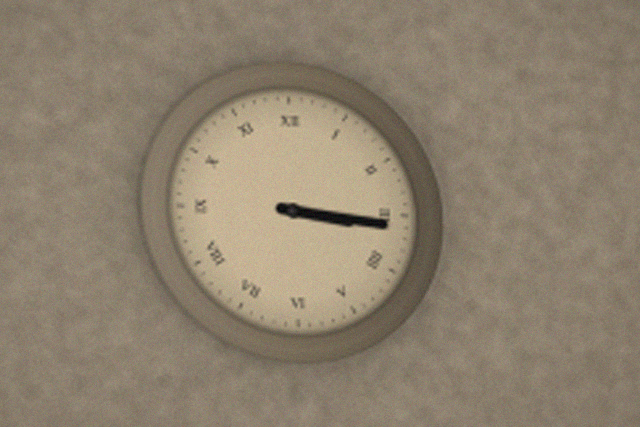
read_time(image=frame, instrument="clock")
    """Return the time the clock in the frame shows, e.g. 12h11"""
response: 3h16
